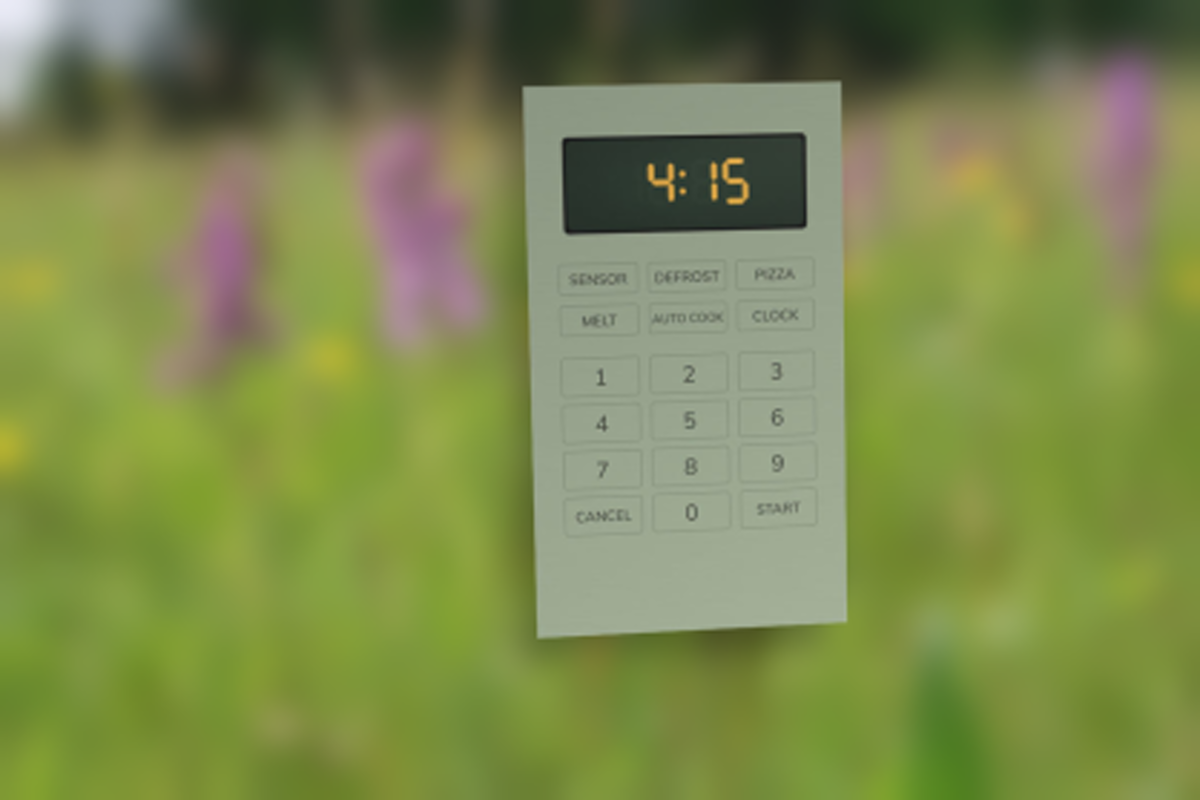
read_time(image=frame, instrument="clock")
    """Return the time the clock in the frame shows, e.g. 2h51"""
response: 4h15
